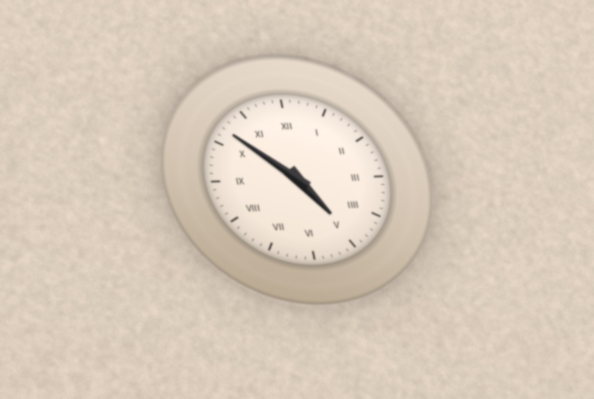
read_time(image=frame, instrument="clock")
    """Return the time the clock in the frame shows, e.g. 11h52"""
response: 4h52
